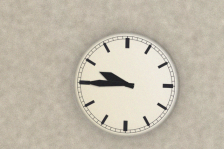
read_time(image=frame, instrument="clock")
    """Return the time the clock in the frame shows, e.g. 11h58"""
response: 9h45
